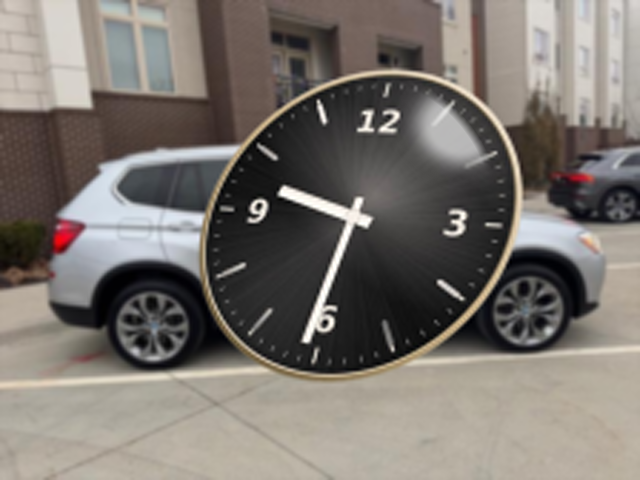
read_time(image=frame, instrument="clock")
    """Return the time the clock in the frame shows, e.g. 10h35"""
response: 9h31
